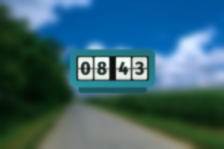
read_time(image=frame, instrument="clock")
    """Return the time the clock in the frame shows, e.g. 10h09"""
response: 8h43
